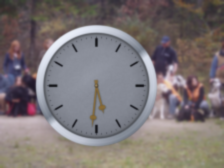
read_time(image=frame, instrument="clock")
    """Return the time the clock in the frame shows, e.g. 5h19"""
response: 5h31
